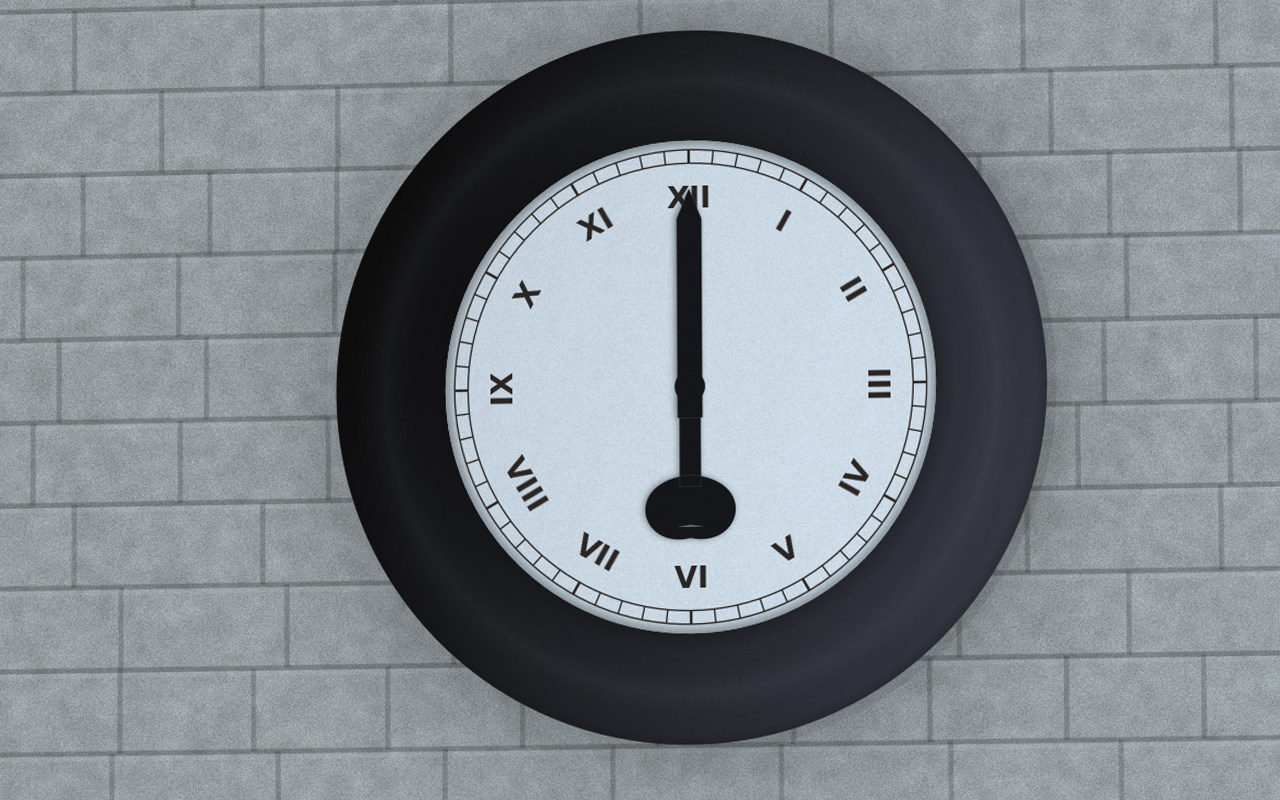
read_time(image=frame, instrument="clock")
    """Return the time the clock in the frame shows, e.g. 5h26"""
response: 6h00
